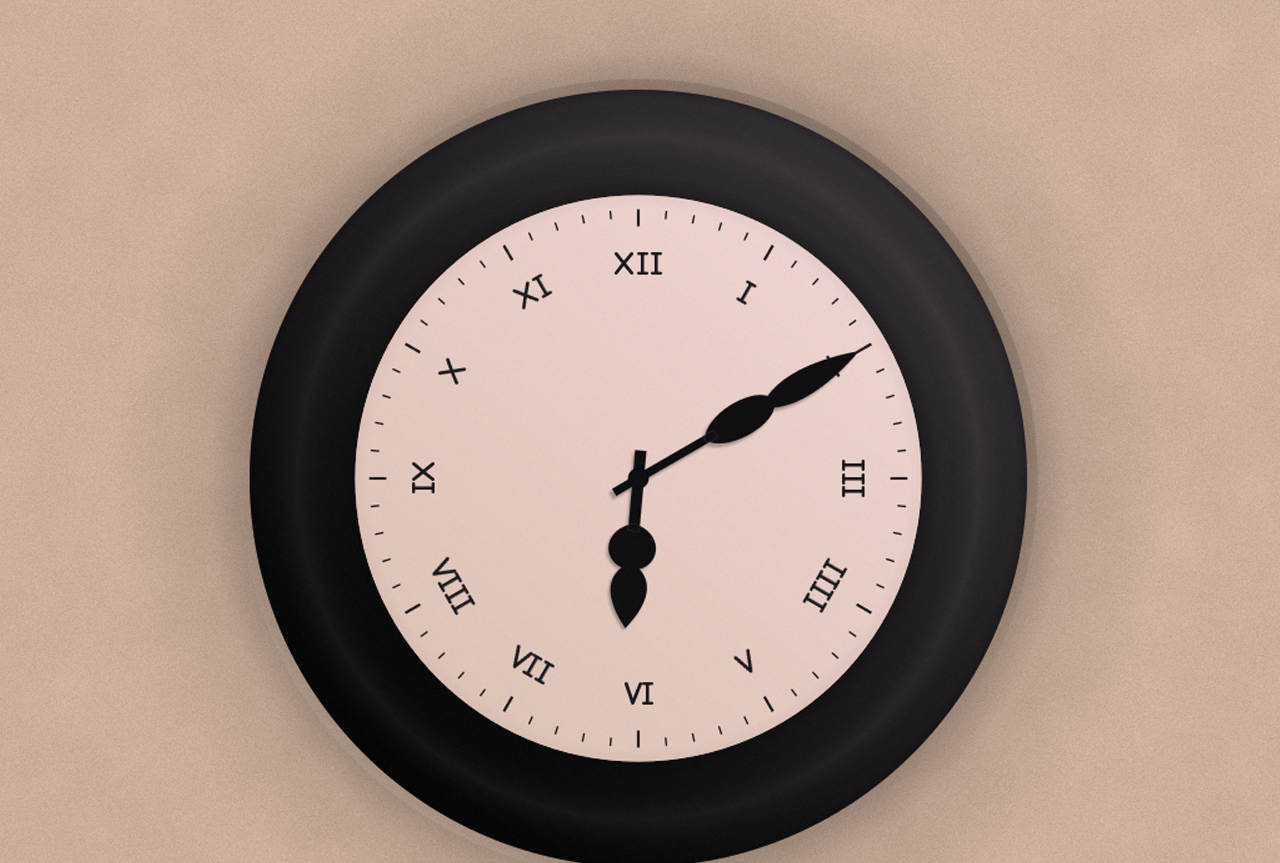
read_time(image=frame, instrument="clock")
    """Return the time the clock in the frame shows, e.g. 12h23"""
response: 6h10
